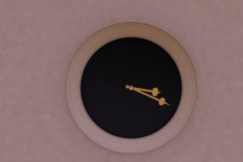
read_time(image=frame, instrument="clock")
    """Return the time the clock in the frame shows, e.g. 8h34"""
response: 3h19
